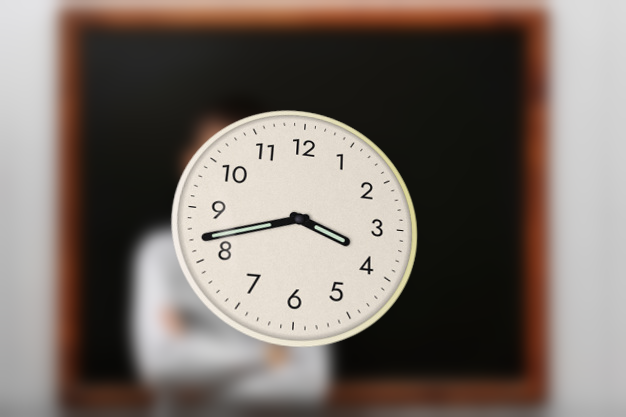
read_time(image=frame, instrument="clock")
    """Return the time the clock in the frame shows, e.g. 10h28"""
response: 3h42
